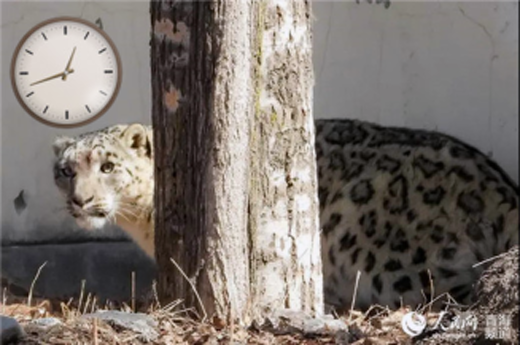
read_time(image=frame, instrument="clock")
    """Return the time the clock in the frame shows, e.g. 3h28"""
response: 12h42
